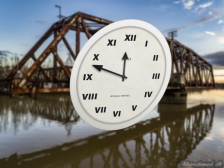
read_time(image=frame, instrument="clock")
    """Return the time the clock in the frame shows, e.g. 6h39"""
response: 11h48
